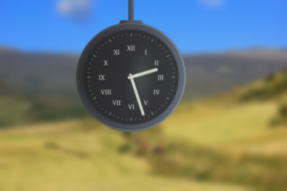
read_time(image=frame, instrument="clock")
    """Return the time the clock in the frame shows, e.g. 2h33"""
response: 2h27
